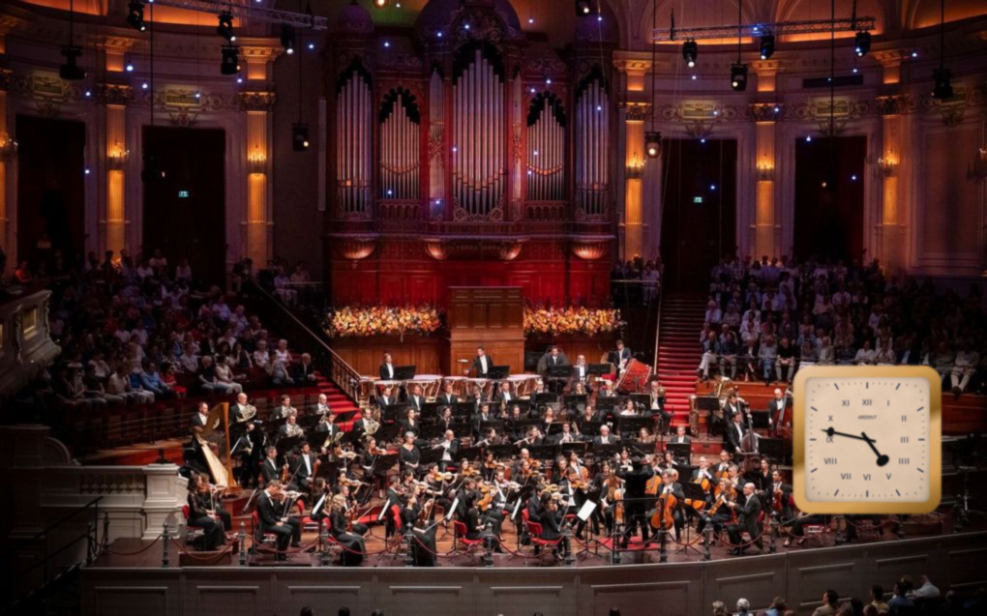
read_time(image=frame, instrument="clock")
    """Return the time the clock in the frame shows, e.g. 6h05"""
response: 4h47
